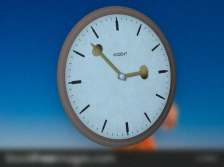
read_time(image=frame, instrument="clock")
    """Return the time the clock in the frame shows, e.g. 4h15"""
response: 2h53
